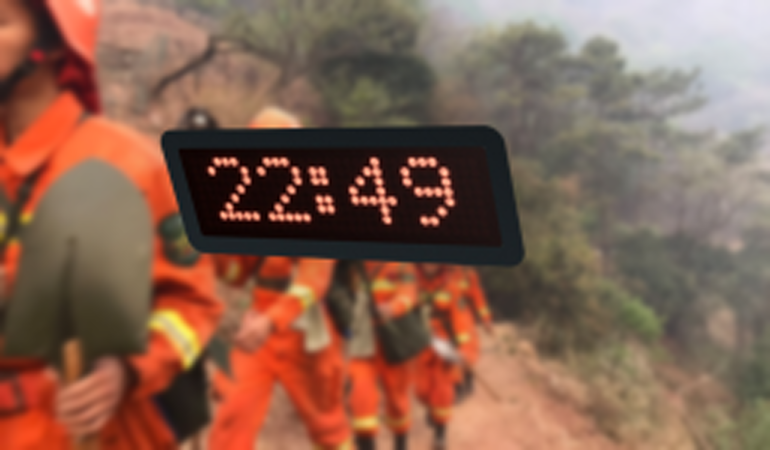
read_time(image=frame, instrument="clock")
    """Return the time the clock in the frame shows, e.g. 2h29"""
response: 22h49
